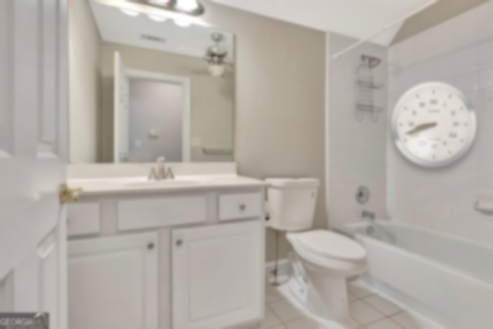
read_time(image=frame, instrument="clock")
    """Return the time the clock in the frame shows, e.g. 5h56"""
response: 8h42
